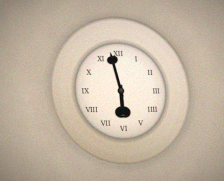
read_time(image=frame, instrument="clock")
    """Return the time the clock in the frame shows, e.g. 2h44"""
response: 5h58
